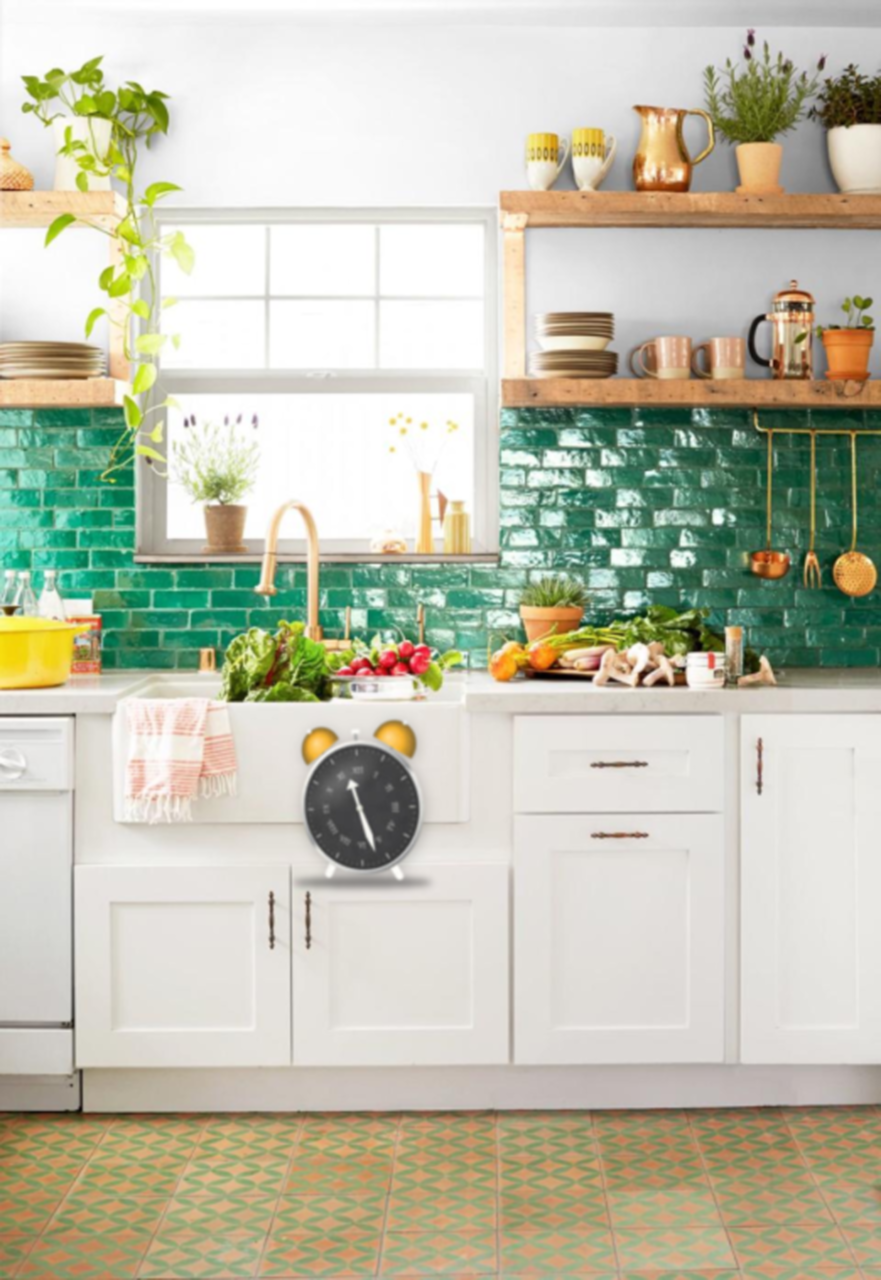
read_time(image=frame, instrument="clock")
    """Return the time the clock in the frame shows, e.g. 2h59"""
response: 11h27
